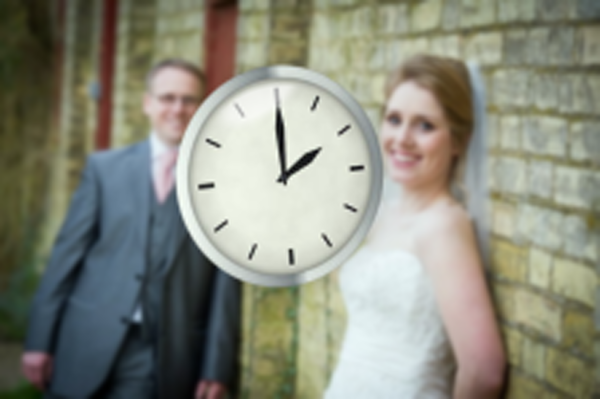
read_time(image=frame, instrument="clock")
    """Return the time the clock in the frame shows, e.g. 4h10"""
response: 2h00
